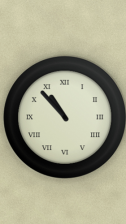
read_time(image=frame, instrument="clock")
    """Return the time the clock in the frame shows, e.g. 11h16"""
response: 10h53
